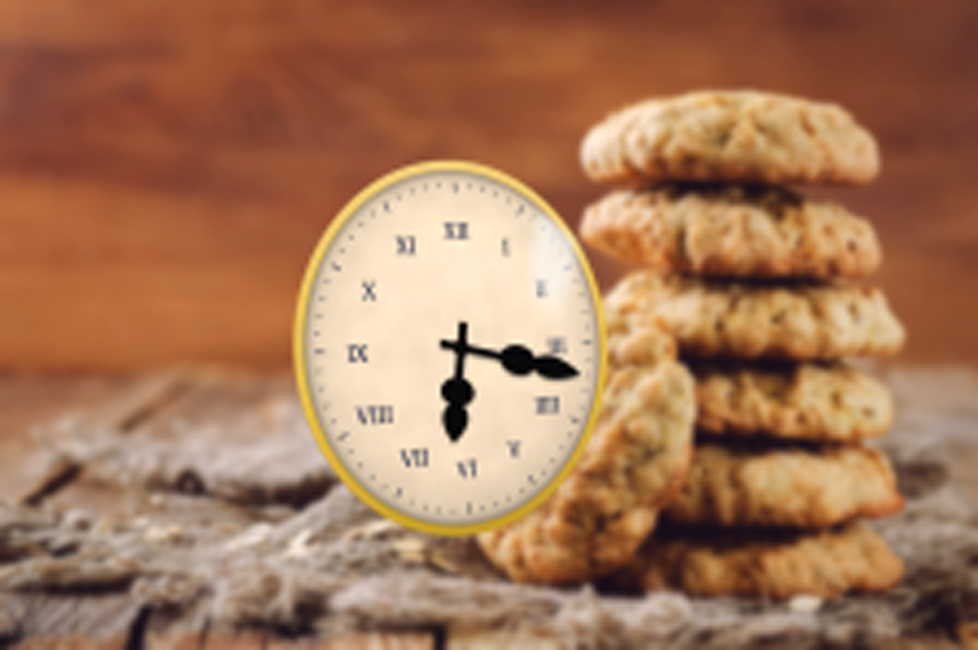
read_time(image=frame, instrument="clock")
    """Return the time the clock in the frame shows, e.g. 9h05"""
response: 6h17
